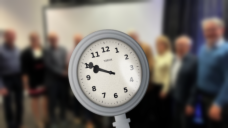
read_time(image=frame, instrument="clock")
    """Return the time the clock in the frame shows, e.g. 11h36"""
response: 9h50
